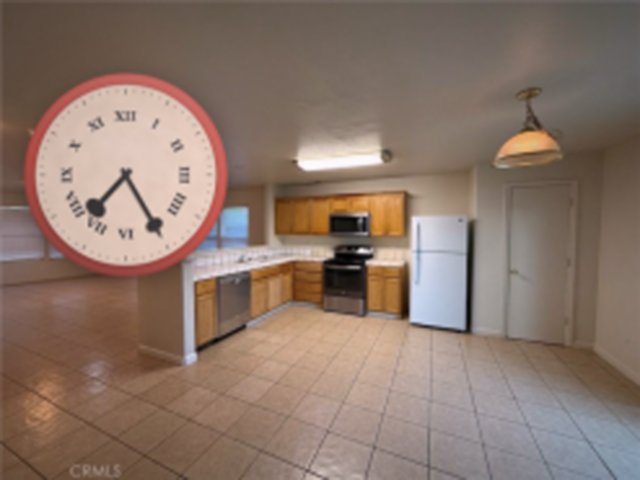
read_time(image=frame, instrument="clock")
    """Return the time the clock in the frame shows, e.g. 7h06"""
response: 7h25
